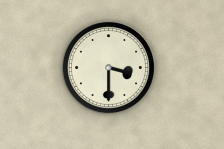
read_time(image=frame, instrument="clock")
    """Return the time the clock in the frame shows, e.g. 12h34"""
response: 3h30
